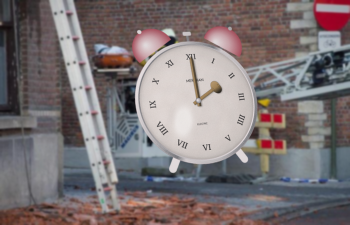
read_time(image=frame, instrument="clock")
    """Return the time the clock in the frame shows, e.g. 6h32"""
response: 2h00
